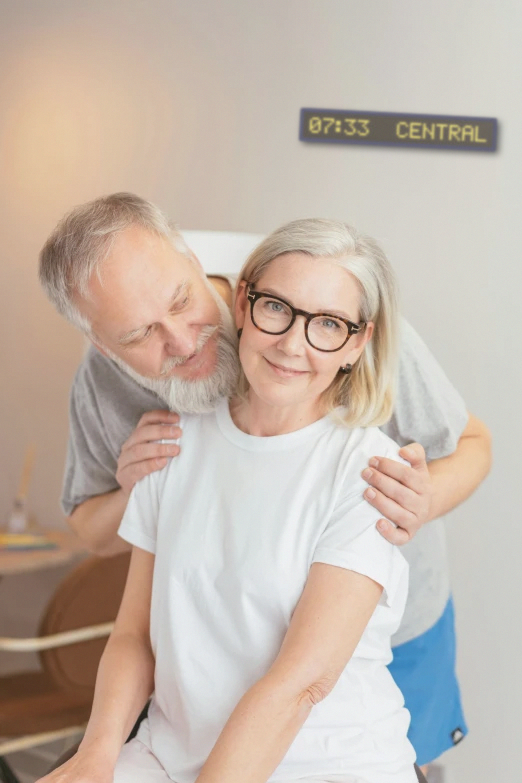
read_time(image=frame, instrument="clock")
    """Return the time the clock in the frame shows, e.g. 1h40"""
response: 7h33
